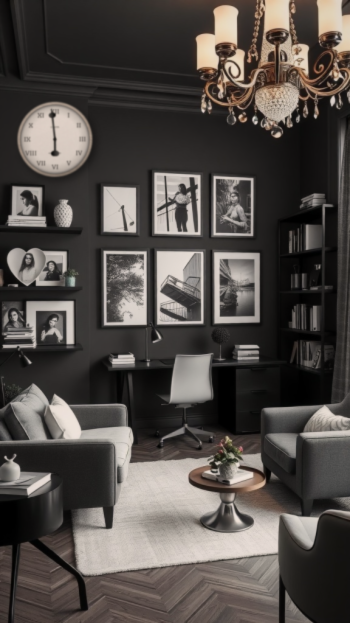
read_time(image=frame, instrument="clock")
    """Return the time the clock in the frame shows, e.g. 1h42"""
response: 5h59
